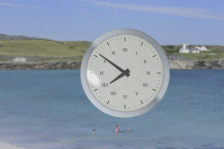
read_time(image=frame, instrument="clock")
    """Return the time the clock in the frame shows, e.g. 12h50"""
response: 7h51
